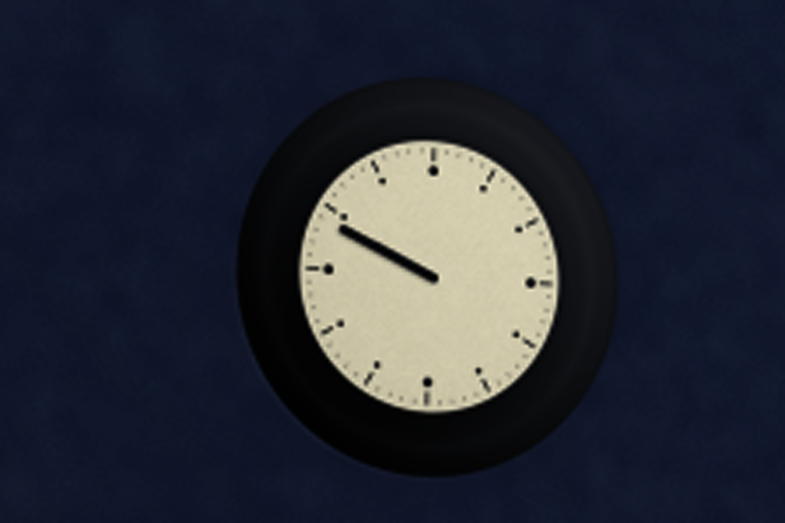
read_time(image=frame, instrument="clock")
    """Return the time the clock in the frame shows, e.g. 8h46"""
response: 9h49
